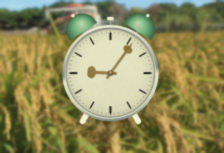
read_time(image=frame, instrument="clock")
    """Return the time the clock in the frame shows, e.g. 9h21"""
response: 9h06
